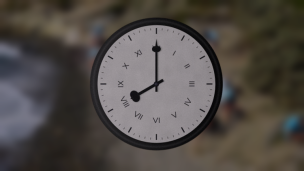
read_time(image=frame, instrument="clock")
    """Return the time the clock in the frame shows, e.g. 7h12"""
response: 8h00
